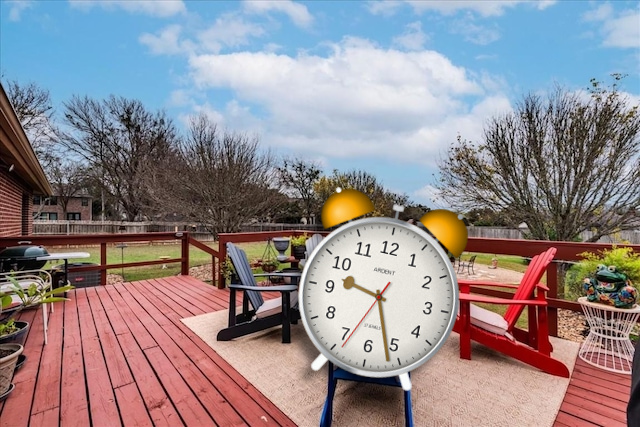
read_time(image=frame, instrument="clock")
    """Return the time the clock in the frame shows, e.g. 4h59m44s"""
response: 9h26m34s
